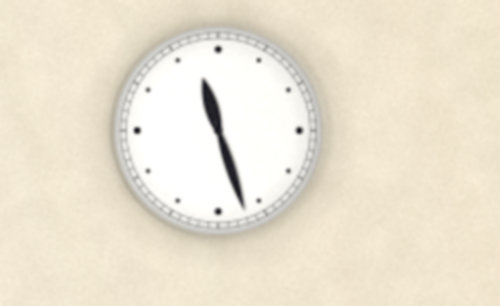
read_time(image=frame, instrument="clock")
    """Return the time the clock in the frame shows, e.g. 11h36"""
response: 11h27
